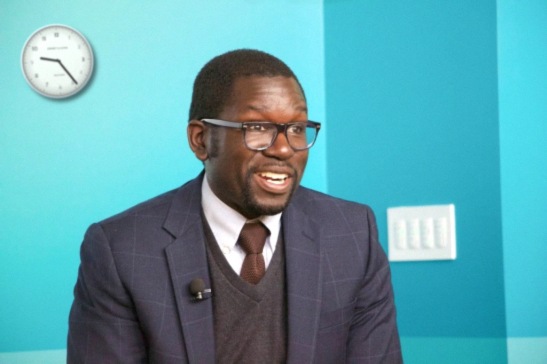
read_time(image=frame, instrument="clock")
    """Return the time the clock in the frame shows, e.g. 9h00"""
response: 9h24
